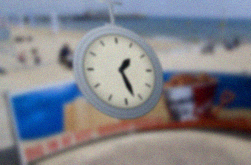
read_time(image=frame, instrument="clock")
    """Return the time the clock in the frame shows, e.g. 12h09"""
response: 1h27
